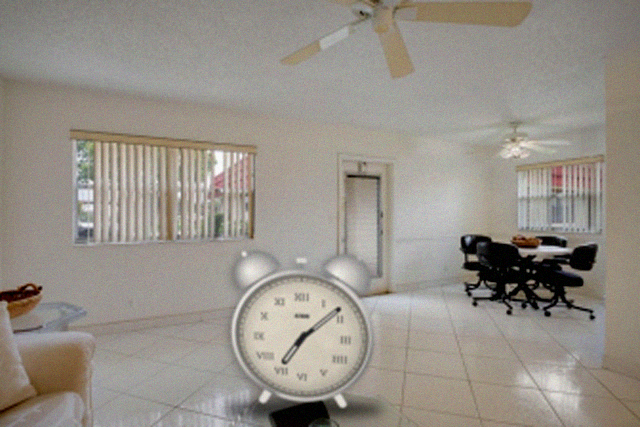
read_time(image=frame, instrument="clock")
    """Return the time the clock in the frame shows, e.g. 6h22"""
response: 7h08
